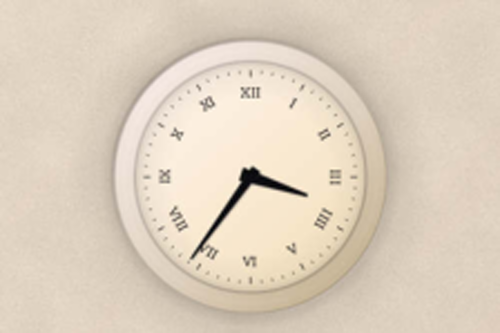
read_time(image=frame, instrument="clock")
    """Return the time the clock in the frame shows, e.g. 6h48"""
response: 3h36
